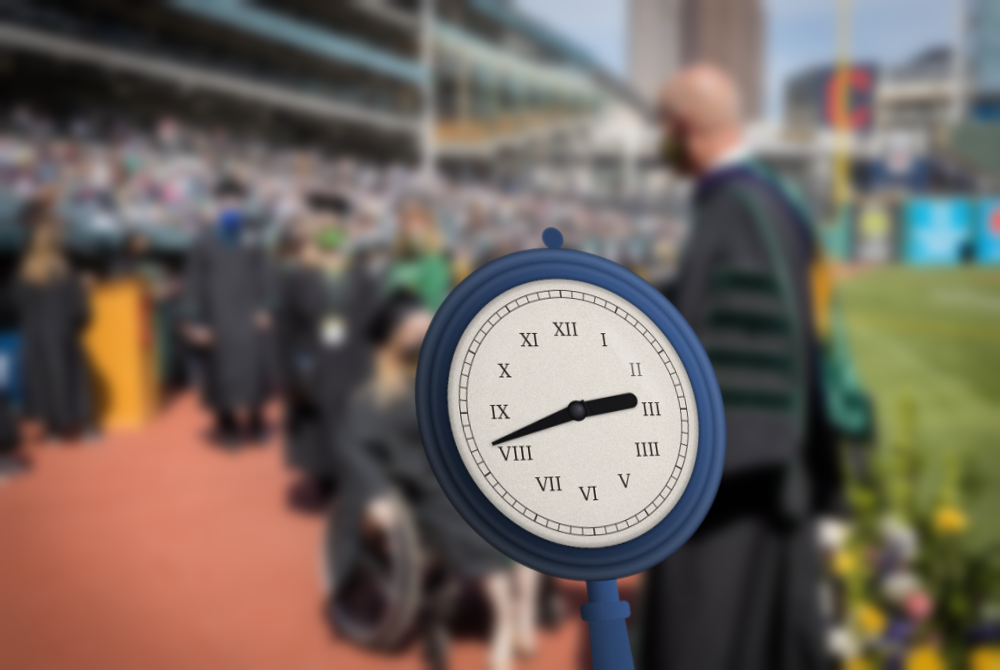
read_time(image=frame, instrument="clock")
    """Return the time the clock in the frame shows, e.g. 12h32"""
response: 2h42
